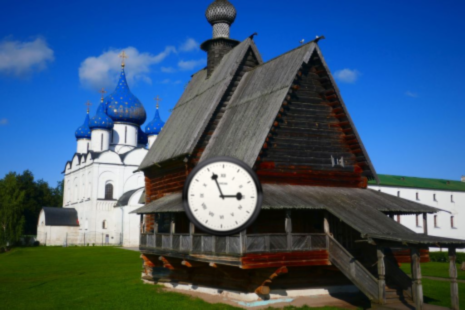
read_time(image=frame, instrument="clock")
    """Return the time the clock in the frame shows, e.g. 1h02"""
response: 2h56
